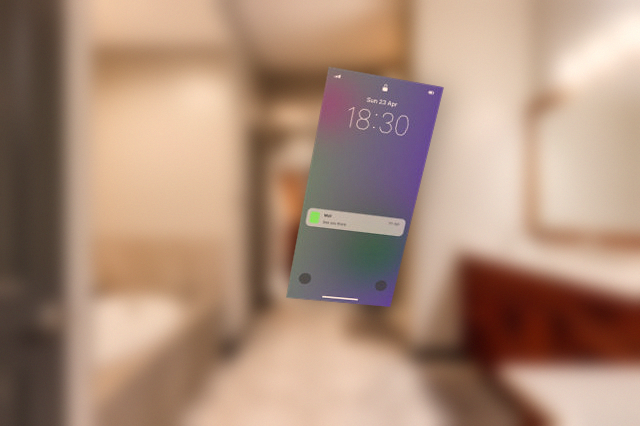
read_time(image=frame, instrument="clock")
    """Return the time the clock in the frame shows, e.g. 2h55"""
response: 18h30
